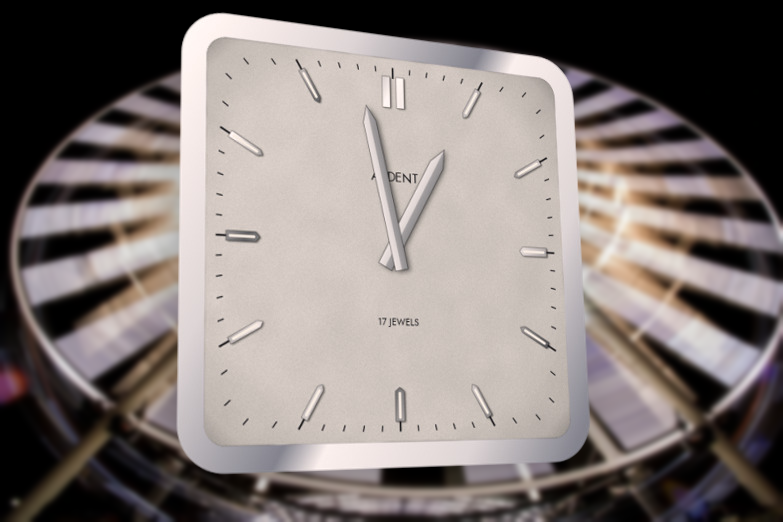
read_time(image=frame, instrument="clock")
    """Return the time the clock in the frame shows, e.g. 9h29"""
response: 12h58
